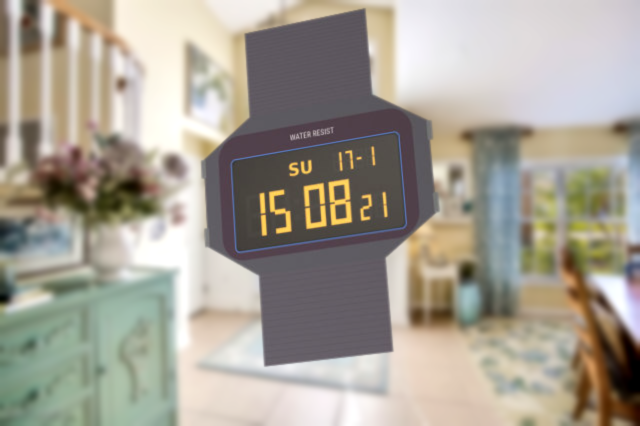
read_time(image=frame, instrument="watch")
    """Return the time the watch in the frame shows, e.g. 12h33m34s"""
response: 15h08m21s
